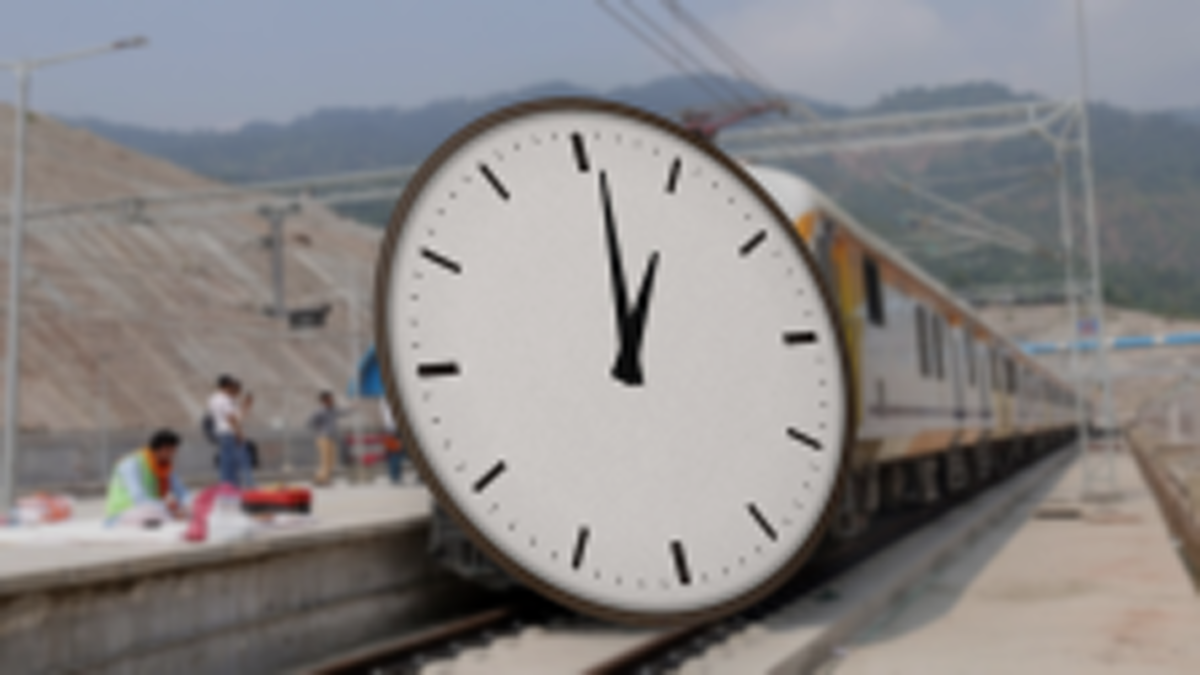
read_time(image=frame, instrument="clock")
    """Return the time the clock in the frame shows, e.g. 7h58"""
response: 1h01
